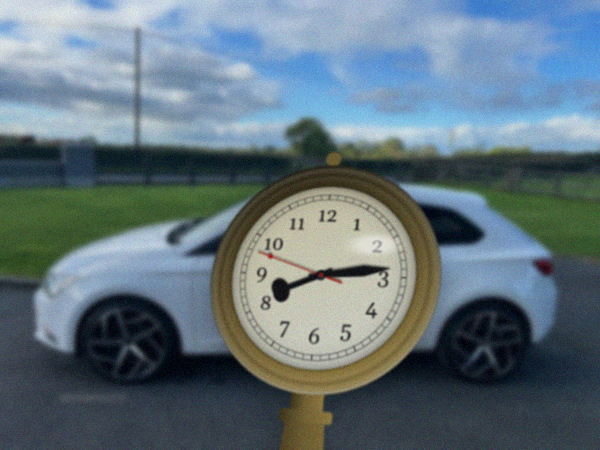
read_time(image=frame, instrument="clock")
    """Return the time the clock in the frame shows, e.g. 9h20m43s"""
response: 8h13m48s
